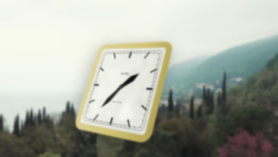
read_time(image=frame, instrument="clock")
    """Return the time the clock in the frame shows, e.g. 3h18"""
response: 1h36
